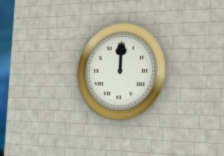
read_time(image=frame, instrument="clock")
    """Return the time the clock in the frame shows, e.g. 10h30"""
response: 12h00
